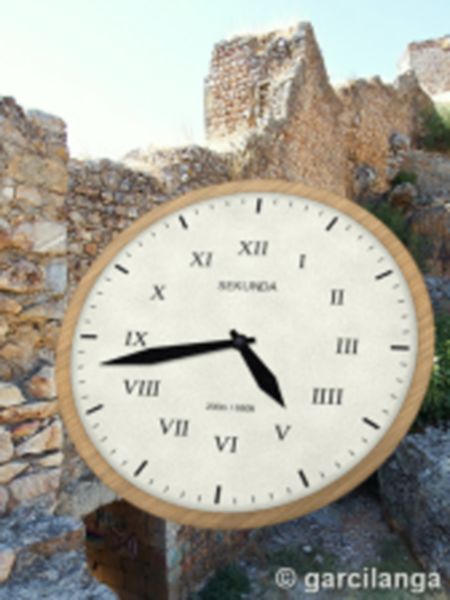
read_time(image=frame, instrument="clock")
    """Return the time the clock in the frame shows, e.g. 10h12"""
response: 4h43
